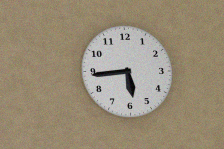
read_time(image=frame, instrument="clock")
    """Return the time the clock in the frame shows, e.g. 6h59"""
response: 5h44
